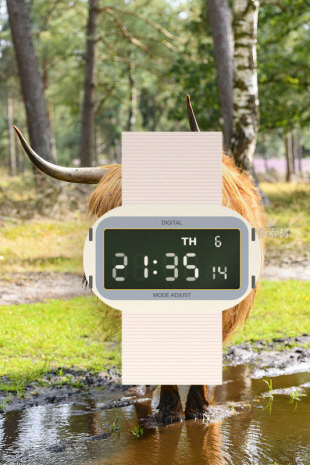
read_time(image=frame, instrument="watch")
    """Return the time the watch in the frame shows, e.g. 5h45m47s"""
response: 21h35m14s
